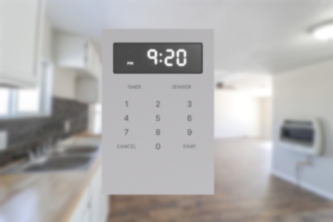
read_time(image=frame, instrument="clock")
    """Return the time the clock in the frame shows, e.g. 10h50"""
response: 9h20
